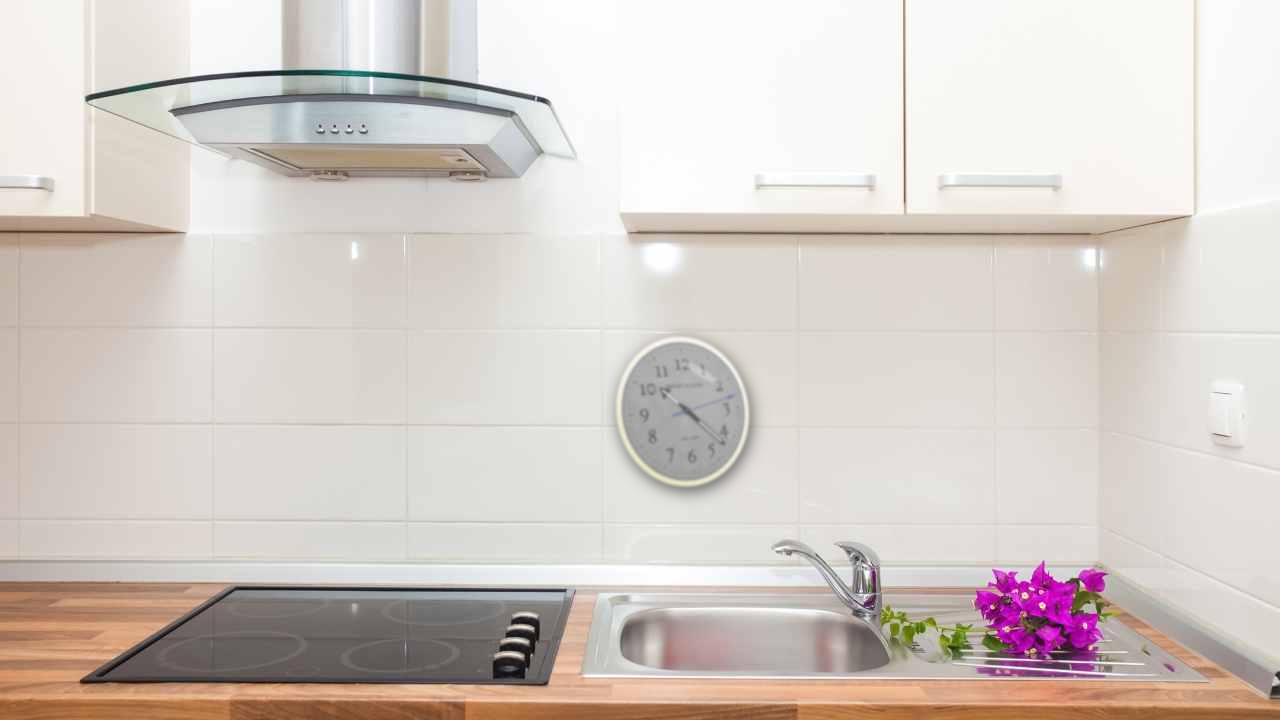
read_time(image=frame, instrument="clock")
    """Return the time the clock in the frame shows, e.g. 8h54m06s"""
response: 10h22m13s
